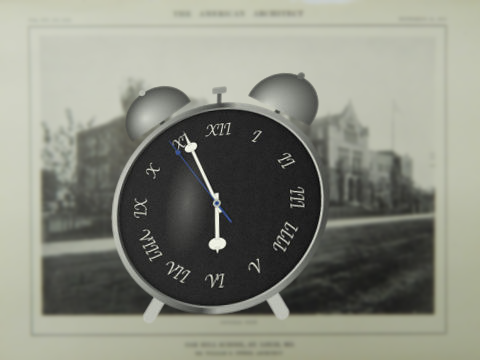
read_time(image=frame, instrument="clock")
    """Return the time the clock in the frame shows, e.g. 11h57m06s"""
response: 5h55m54s
